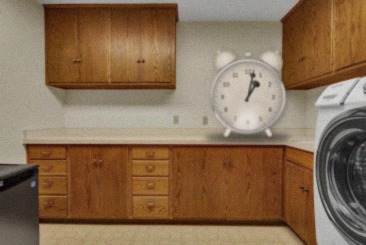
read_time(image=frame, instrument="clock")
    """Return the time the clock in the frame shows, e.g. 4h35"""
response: 1h02
